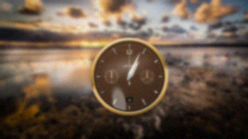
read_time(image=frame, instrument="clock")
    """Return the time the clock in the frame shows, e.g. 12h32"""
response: 1h04
